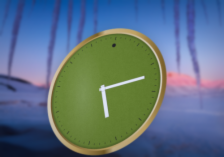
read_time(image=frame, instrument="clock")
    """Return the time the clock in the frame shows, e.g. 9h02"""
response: 5h12
